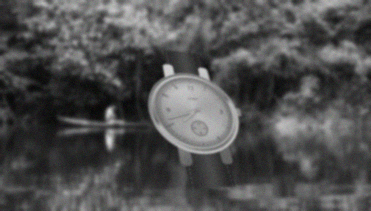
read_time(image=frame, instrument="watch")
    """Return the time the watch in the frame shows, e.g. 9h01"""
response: 7h42
